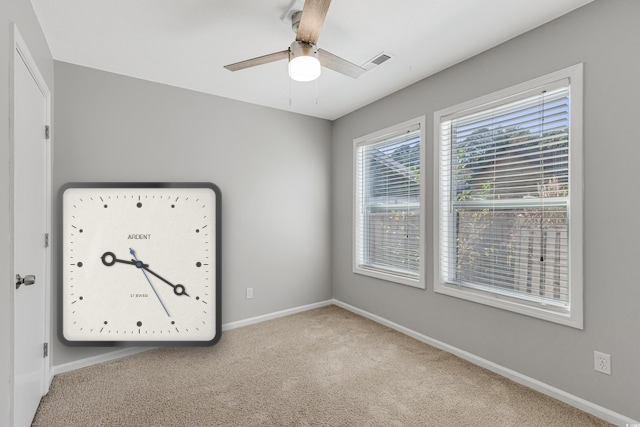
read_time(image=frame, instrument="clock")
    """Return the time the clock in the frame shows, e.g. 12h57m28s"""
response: 9h20m25s
